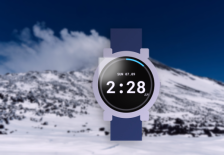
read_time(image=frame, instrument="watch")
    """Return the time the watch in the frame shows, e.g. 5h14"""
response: 2h28
